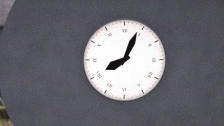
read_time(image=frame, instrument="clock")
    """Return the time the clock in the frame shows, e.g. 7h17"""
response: 8h04
